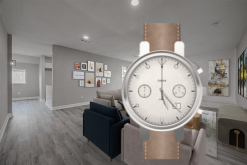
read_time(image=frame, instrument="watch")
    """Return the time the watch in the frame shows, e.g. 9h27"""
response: 5h23
